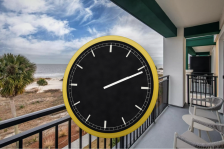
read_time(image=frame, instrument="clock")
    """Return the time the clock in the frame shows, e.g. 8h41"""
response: 2h11
